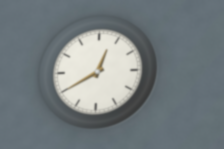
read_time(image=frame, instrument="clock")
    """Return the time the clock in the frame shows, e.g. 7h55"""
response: 12h40
